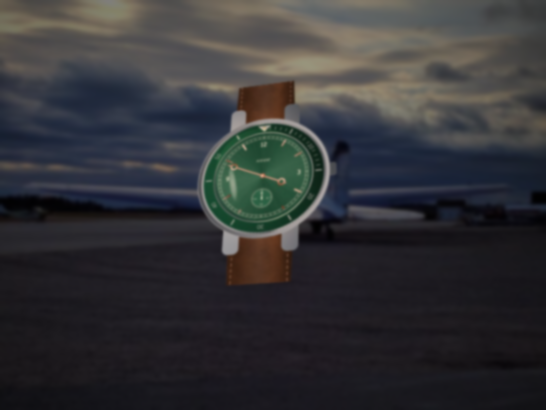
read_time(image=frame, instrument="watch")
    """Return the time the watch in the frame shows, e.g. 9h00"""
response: 3h49
